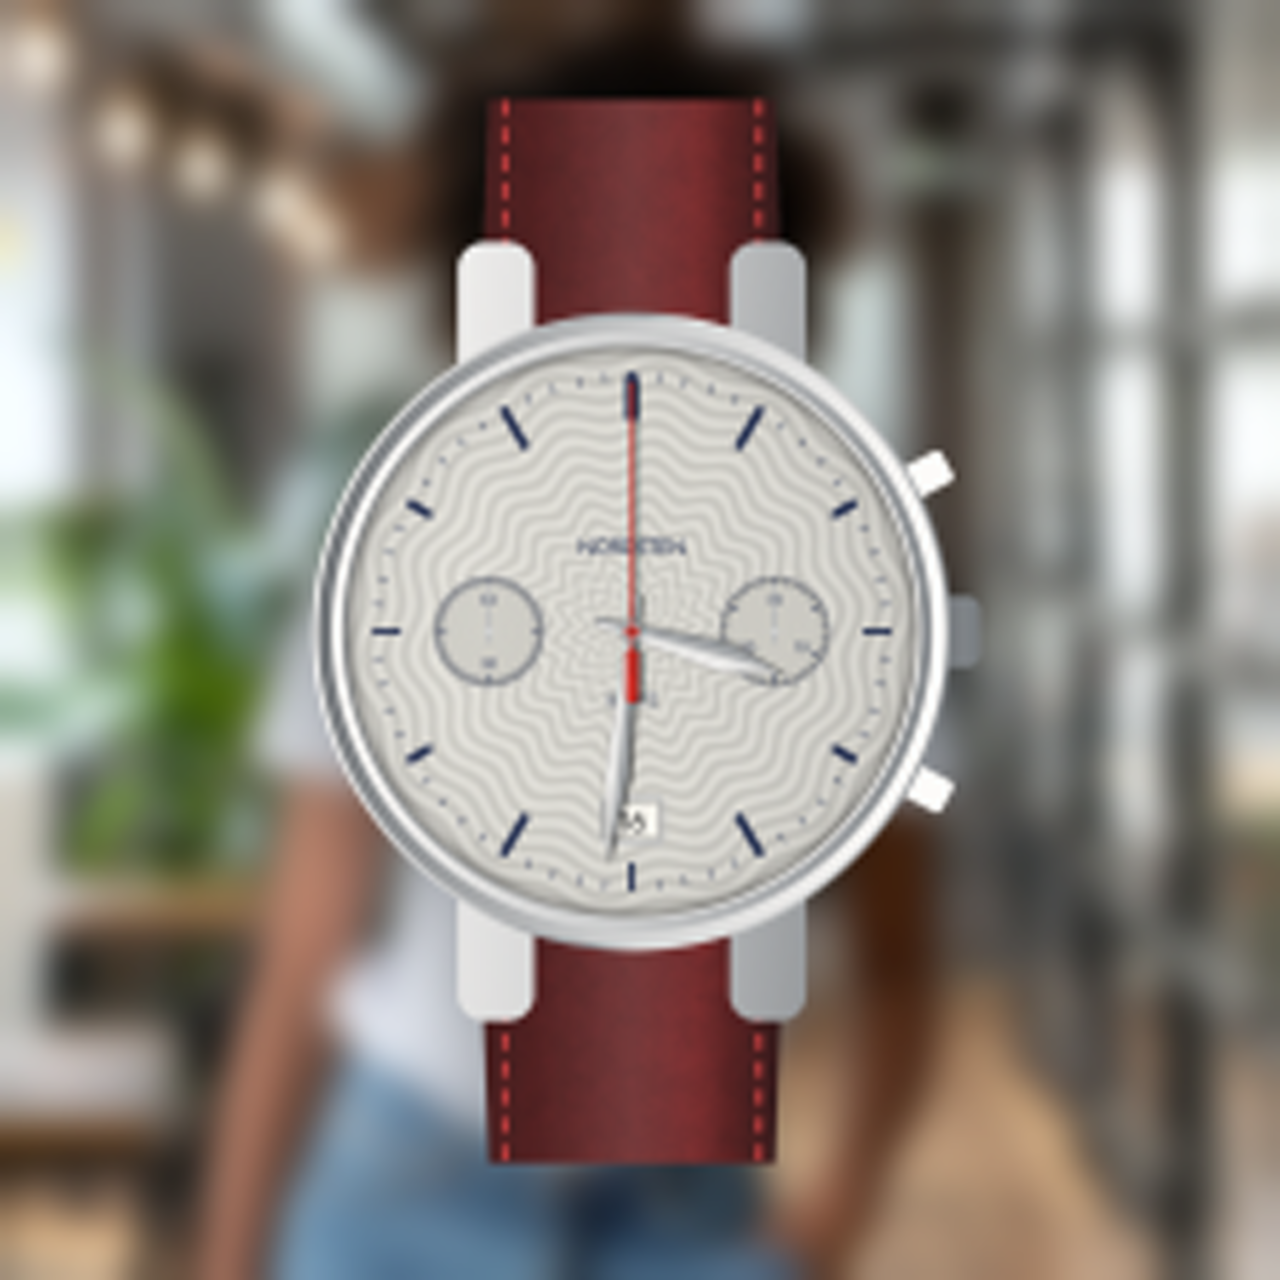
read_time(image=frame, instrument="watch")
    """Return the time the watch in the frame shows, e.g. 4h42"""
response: 3h31
